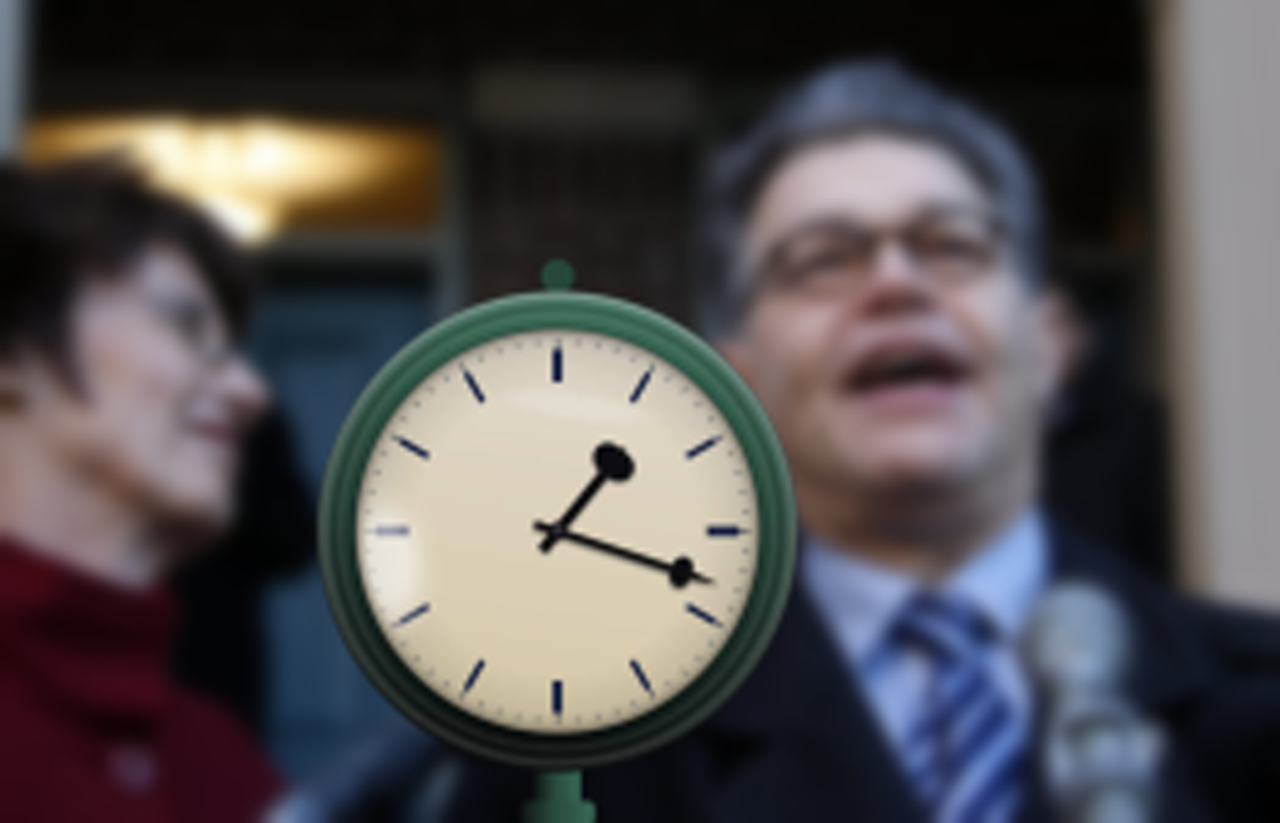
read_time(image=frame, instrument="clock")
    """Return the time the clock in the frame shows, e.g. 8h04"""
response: 1h18
